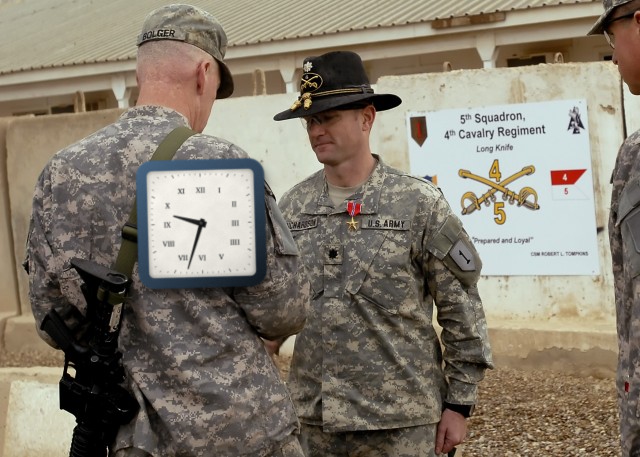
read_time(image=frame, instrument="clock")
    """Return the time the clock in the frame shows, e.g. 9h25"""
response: 9h33
